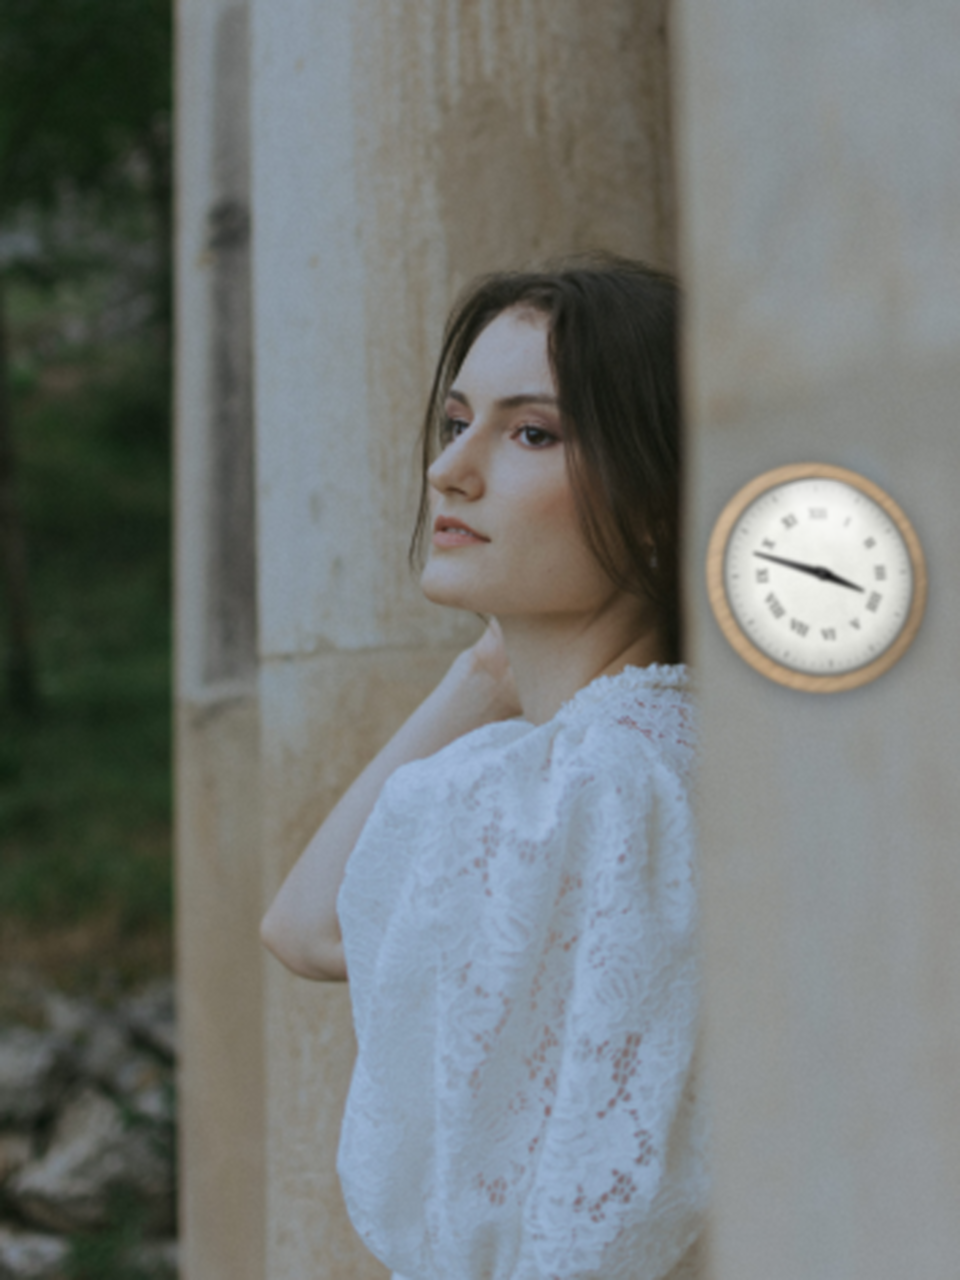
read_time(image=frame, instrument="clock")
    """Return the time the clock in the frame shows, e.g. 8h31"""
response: 3h48
